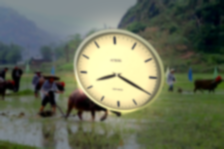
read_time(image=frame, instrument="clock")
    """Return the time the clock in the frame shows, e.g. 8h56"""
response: 8h20
